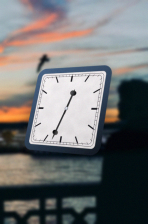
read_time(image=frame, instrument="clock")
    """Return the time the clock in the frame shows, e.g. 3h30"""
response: 12h33
